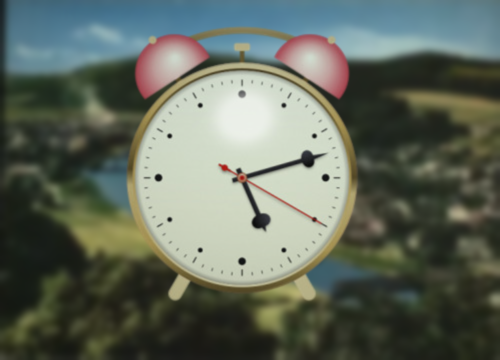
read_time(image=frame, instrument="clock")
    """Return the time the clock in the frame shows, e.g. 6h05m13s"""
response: 5h12m20s
